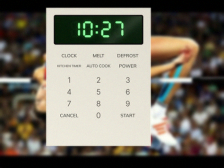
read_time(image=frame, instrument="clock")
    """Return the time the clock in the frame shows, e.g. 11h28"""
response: 10h27
